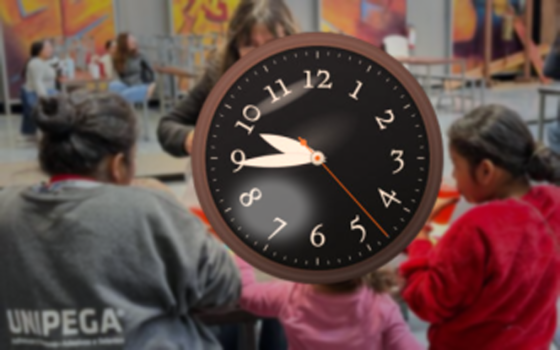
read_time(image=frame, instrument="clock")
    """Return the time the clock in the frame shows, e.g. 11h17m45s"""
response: 9h44m23s
